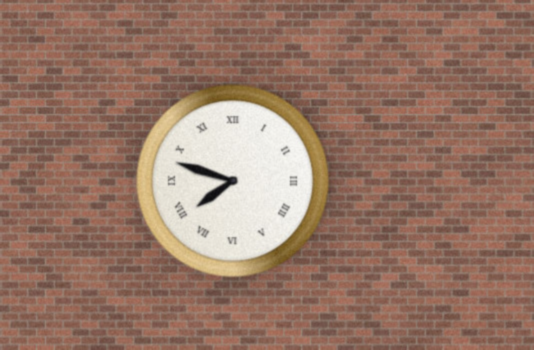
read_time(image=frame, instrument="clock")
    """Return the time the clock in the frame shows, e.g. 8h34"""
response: 7h48
